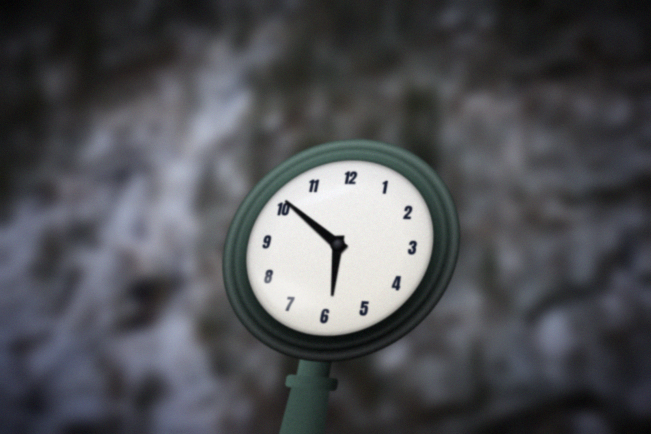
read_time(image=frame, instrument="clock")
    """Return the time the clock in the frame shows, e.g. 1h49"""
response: 5h51
